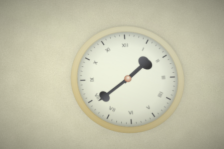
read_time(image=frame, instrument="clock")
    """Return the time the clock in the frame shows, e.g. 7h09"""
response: 1h39
